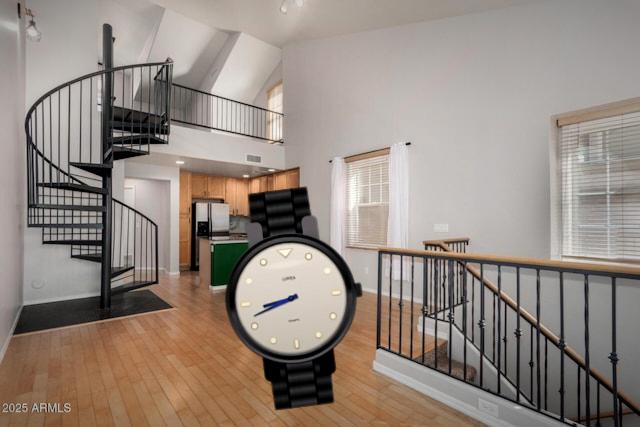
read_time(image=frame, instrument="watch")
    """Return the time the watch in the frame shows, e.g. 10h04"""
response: 8h42
